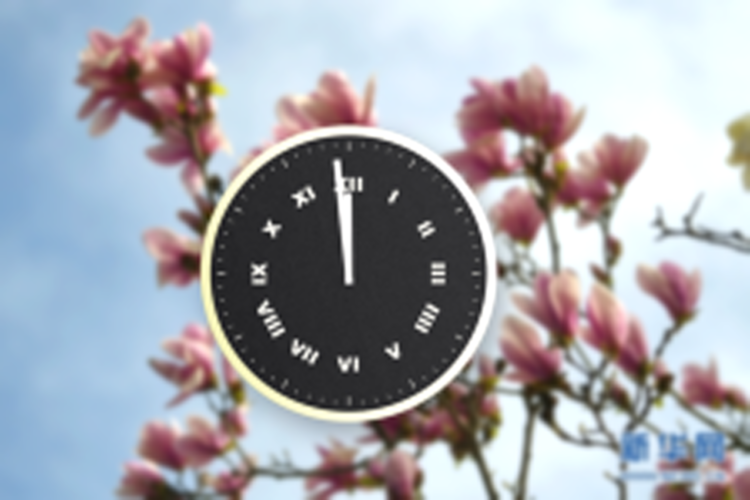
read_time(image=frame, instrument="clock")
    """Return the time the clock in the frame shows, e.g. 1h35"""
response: 11h59
